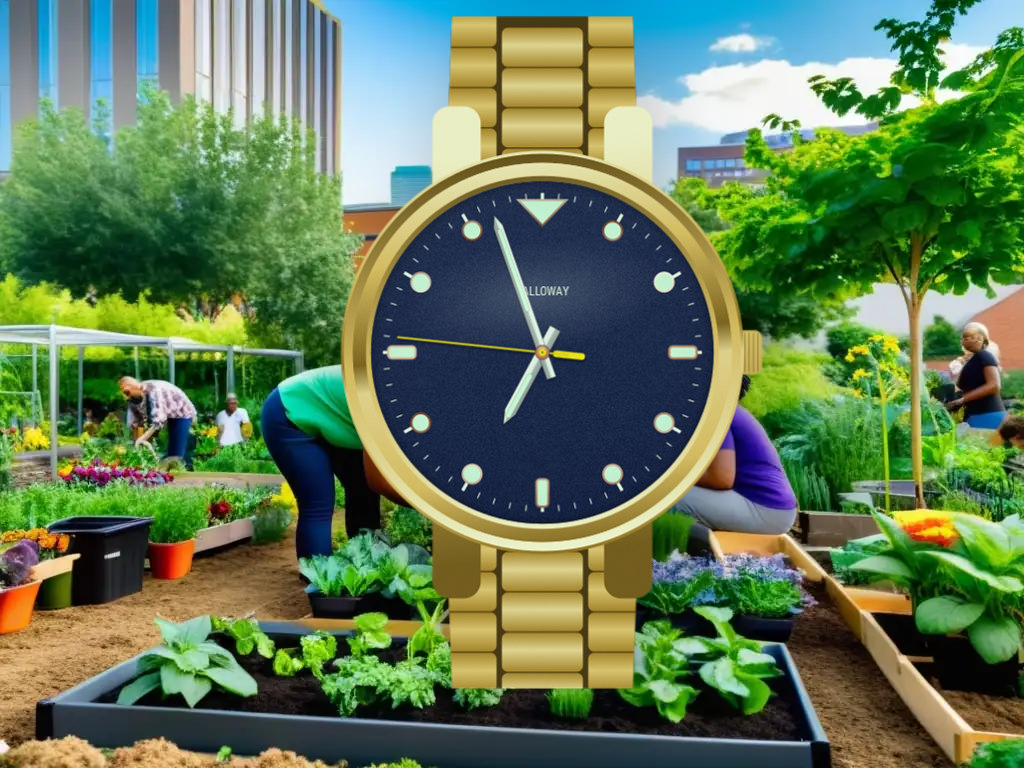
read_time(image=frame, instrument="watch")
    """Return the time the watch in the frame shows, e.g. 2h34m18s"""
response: 6h56m46s
